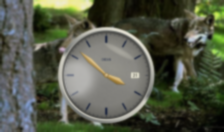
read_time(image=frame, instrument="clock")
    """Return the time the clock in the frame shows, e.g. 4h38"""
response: 3h52
